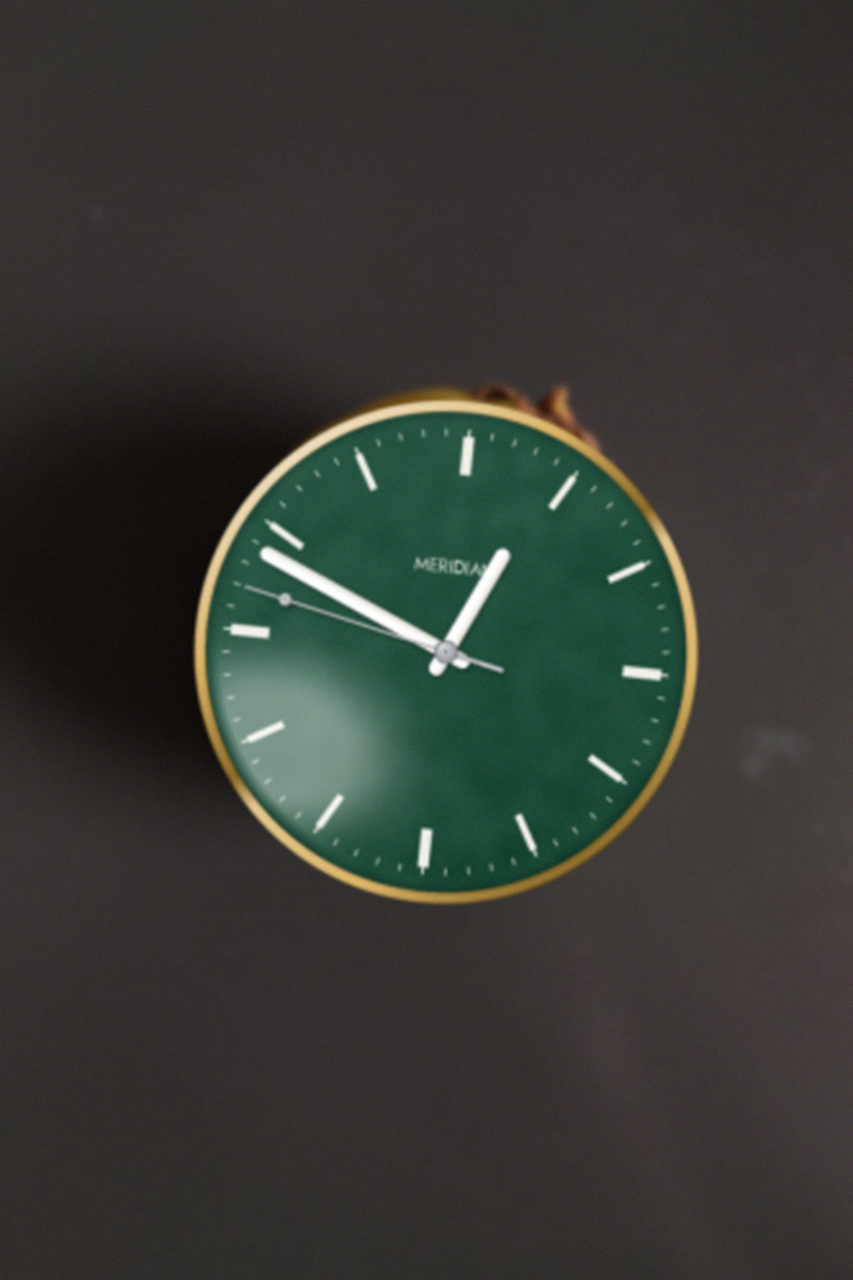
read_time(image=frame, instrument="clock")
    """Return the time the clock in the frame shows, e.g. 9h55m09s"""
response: 12h48m47s
